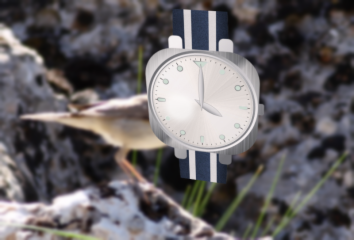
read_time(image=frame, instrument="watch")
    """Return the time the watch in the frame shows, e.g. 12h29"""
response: 4h00
